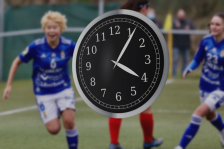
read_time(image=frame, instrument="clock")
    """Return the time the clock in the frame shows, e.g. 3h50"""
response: 4h06
